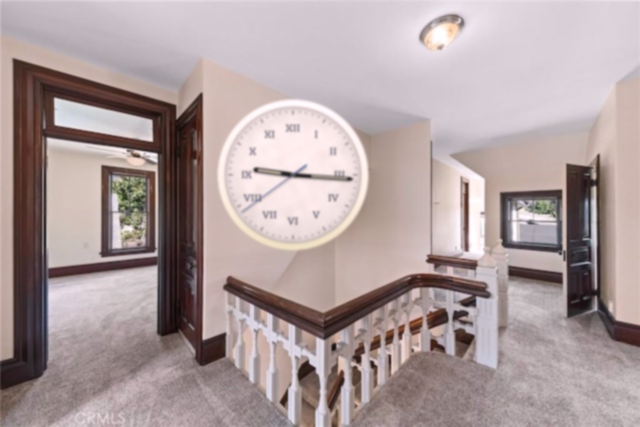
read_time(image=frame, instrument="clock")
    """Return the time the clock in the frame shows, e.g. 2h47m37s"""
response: 9h15m39s
